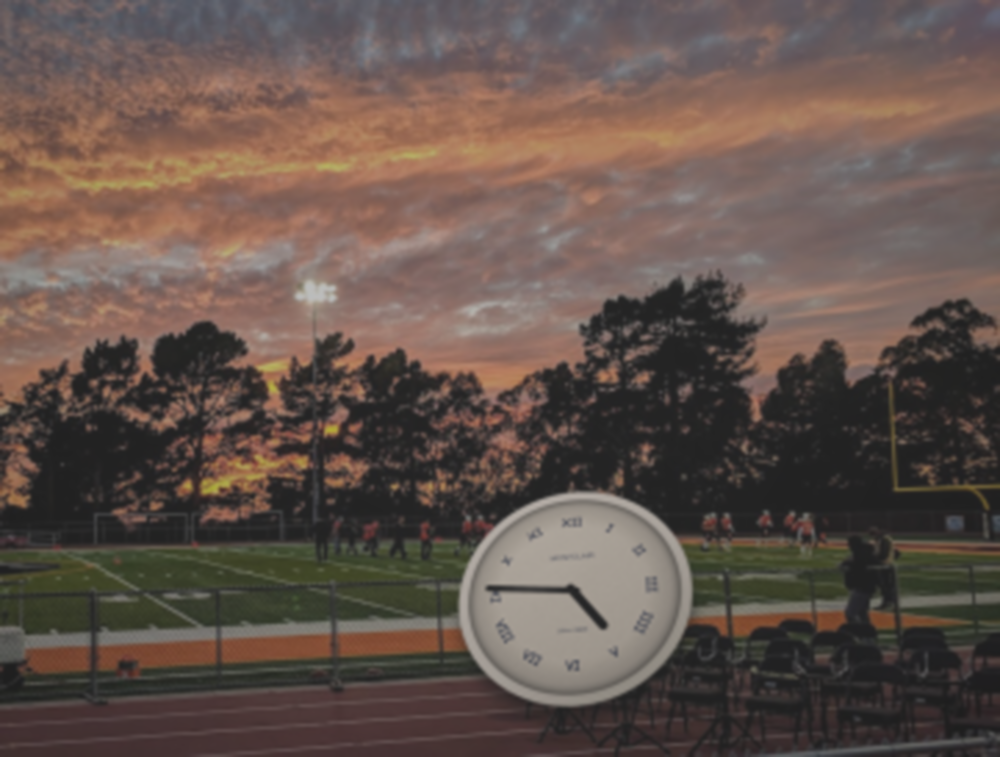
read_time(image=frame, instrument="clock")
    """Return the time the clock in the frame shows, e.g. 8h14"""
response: 4h46
